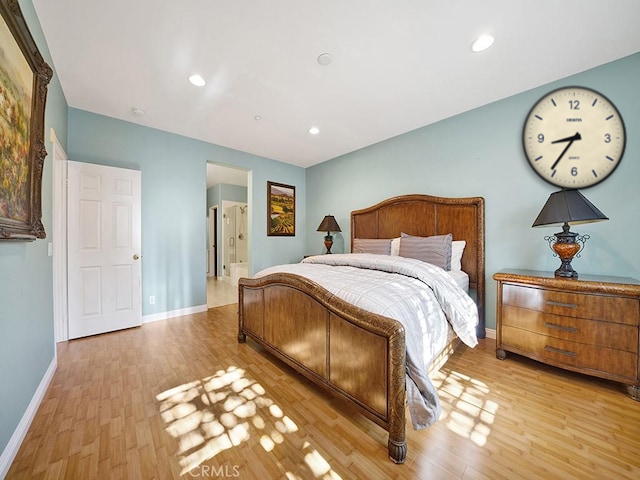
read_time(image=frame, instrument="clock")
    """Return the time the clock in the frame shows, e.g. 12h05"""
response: 8h36
